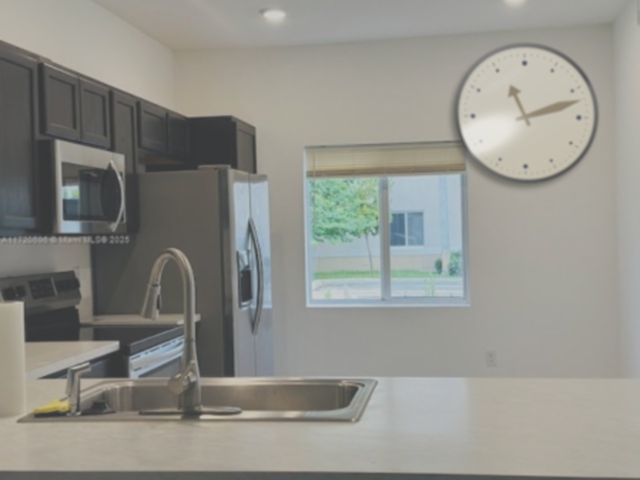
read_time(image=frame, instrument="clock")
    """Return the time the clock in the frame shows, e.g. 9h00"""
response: 11h12
